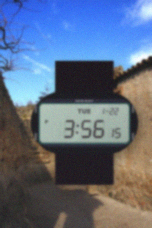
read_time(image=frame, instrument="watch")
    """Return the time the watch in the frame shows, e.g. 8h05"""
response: 3h56
